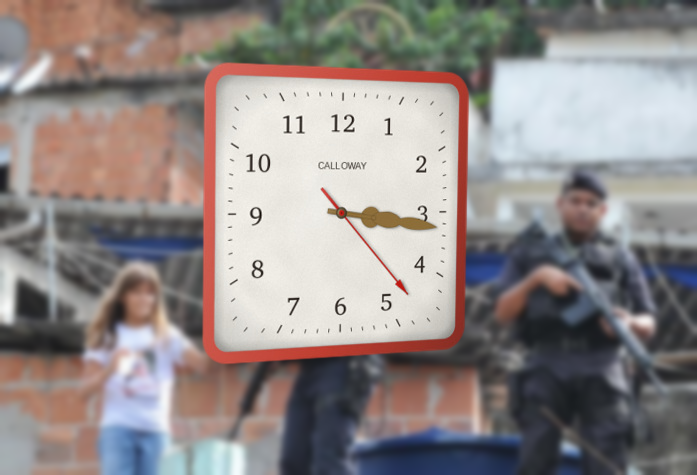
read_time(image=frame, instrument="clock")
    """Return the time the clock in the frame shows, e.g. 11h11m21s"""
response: 3h16m23s
